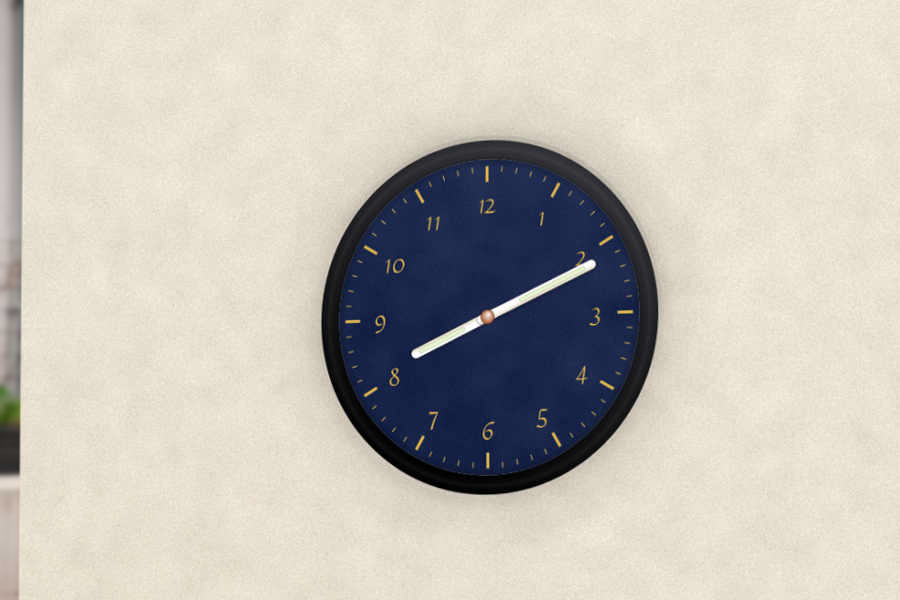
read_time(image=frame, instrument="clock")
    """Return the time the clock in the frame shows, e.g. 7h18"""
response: 8h11
